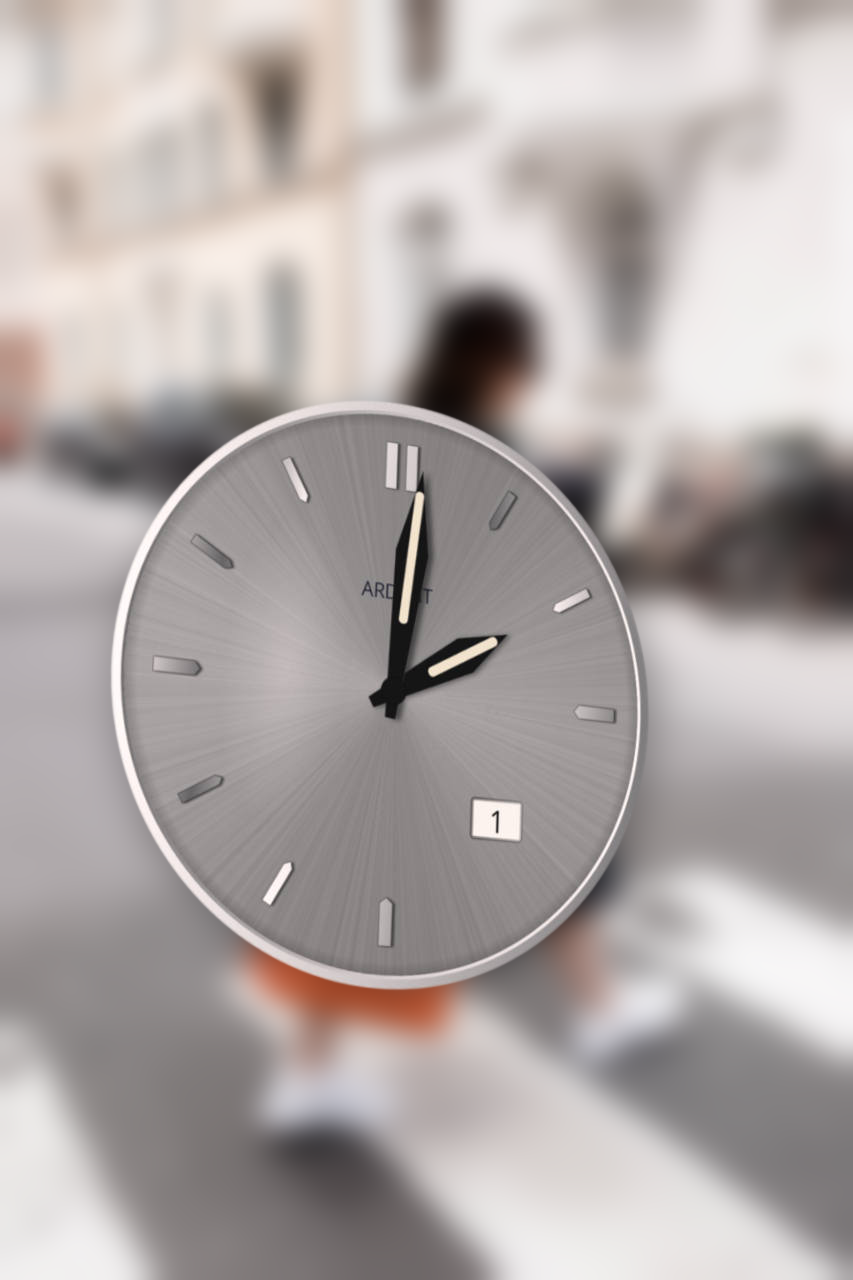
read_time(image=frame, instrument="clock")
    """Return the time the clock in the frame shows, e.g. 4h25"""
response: 2h01
